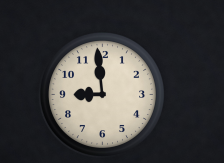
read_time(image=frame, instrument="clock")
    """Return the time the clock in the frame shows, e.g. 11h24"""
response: 8h59
